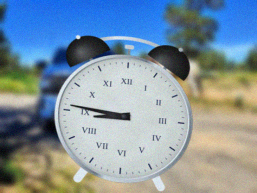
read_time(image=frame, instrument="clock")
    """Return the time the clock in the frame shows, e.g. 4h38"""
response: 8h46
